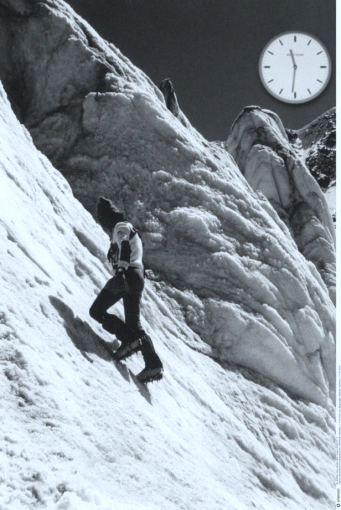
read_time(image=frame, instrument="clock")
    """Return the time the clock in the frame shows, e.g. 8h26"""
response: 11h31
